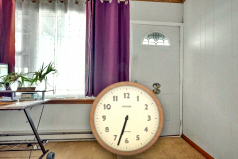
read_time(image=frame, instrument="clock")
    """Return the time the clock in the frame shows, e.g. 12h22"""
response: 6h33
